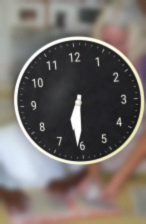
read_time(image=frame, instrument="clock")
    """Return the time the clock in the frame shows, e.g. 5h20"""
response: 6h31
